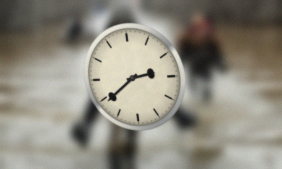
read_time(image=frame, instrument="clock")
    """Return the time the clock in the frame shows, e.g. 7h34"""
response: 2h39
